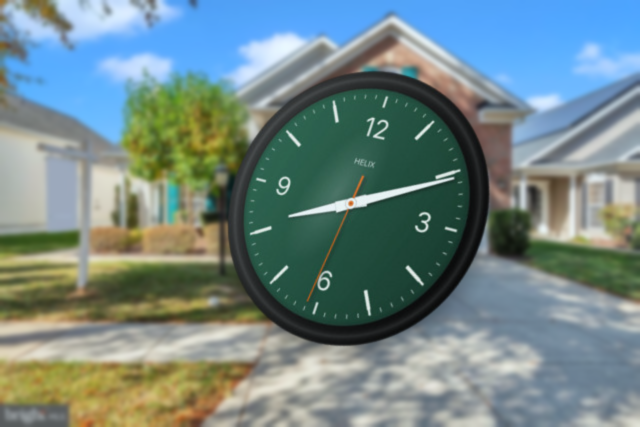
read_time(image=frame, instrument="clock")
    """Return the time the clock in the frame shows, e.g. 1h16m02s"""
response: 8h10m31s
